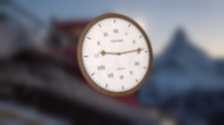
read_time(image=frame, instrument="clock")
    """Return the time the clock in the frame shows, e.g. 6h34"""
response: 9h14
